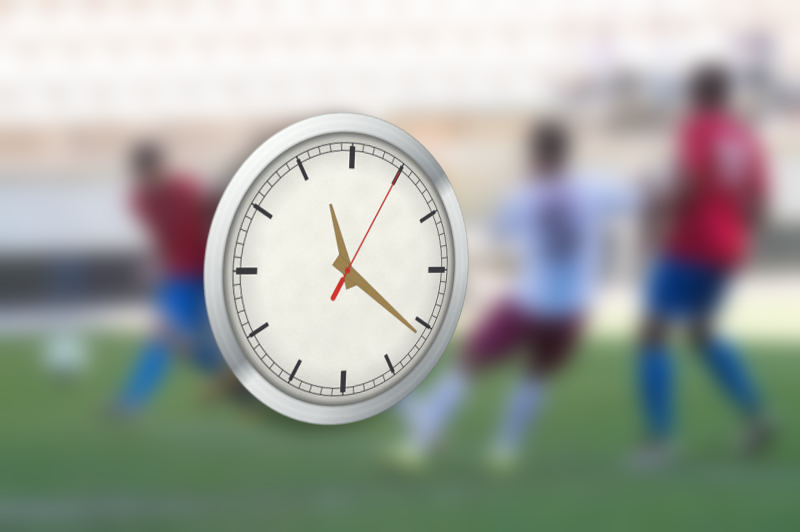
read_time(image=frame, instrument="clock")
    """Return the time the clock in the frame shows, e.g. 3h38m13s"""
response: 11h21m05s
